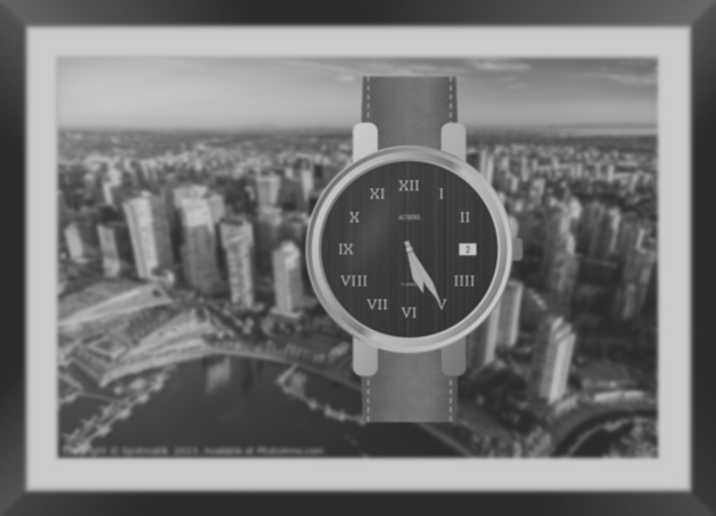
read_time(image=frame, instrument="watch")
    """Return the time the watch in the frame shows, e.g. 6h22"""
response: 5h25
